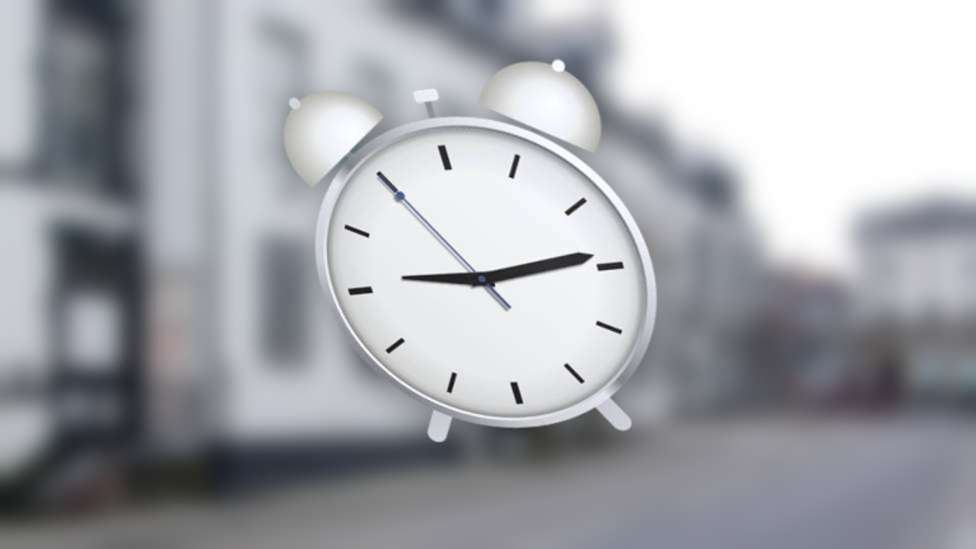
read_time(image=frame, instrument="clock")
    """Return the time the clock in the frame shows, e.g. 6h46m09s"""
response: 9h13m55s
